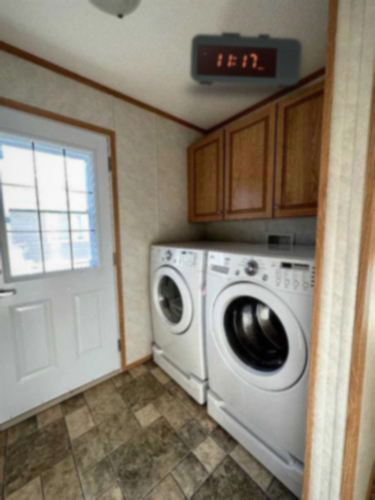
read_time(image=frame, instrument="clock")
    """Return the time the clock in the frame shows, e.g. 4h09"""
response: 11h17
